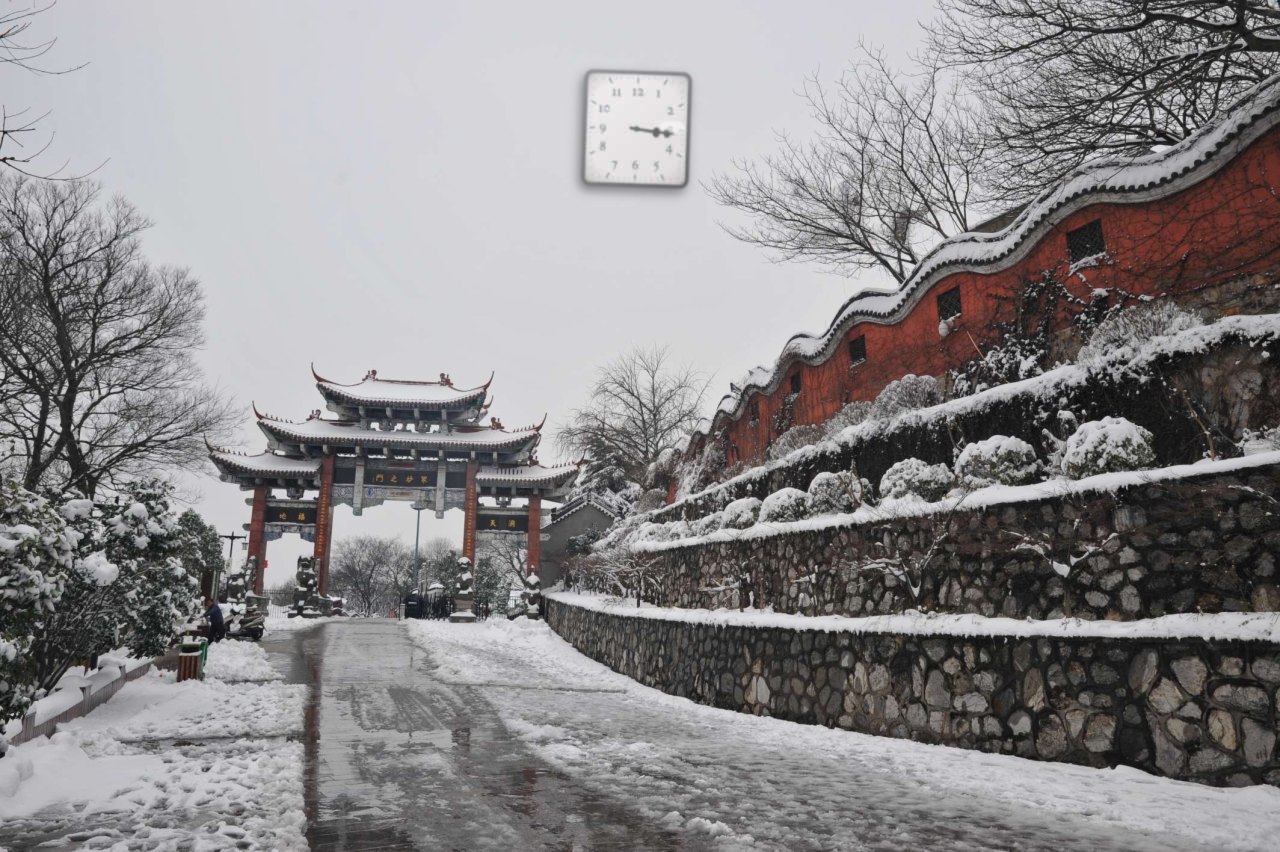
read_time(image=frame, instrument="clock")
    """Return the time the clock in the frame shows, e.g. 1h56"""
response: 3h16
